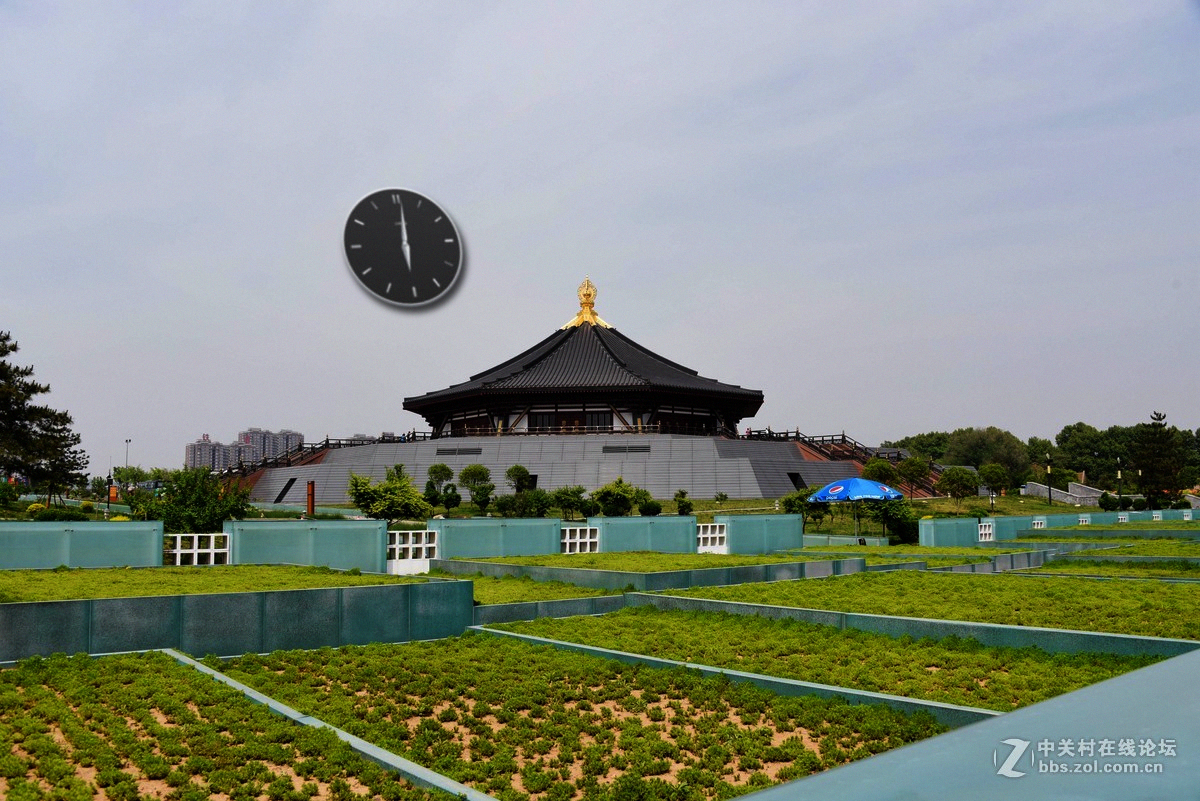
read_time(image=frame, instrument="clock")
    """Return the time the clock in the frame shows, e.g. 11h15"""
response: 6h01
